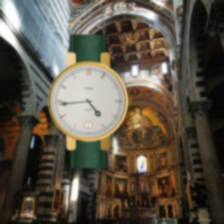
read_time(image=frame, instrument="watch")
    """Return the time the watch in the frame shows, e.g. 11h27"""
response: 4h44
